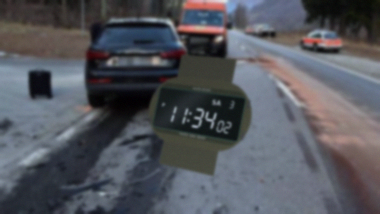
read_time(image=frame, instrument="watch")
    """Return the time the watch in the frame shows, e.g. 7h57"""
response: 11h34
